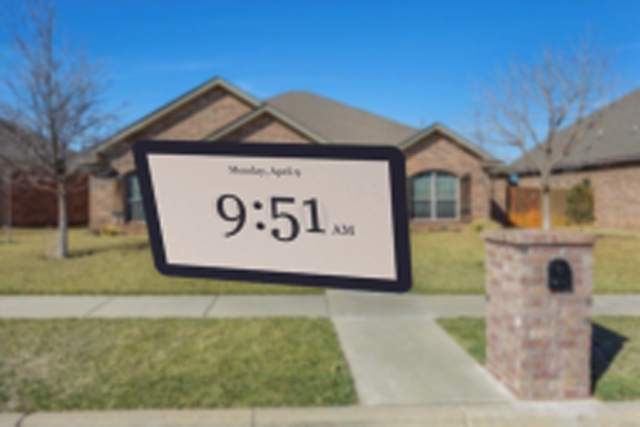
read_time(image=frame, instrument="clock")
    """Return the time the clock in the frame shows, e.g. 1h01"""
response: 9h51
